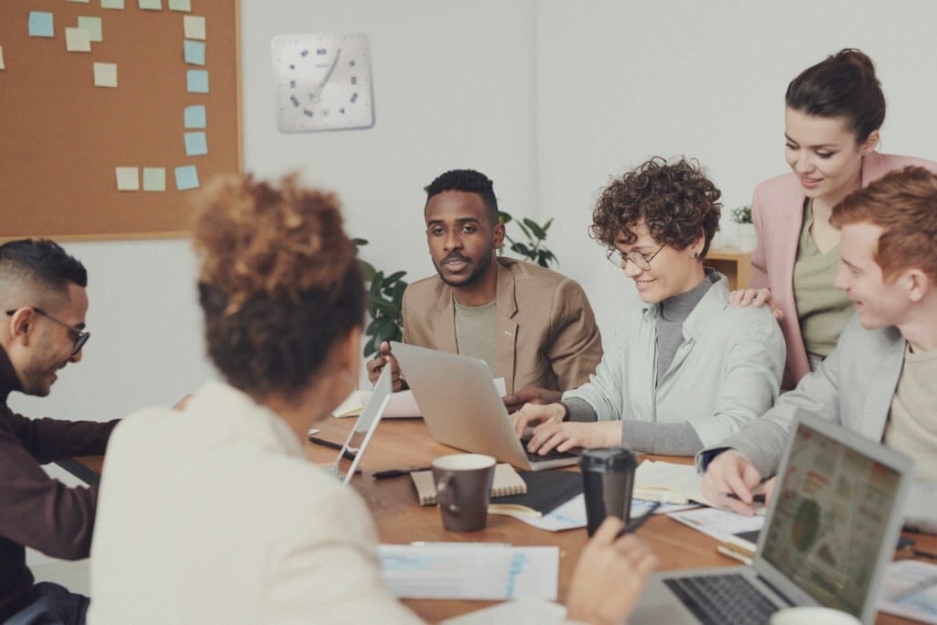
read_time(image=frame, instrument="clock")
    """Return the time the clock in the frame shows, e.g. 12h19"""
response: 7h05
